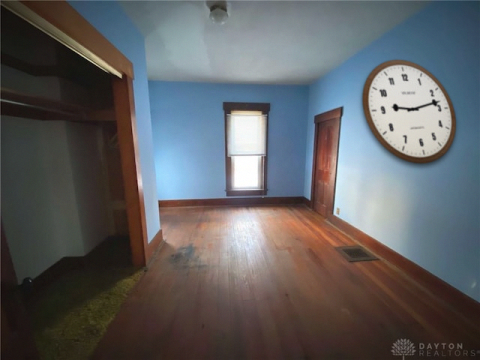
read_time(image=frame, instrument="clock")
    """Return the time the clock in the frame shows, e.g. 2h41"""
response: 9h13
